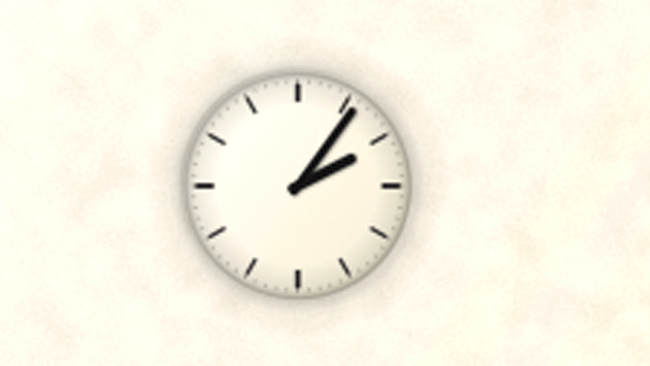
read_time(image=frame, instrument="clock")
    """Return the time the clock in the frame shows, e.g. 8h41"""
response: 2h06
